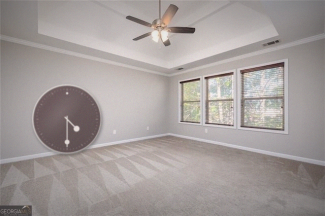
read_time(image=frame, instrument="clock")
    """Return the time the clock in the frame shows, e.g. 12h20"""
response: 4h30
